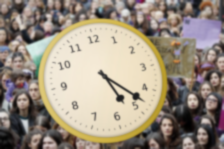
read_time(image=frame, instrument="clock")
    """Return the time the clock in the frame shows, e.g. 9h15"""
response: 5h23
